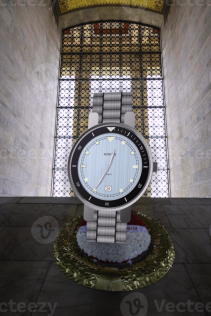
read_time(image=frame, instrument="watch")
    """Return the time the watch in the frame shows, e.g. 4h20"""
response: 12h35
